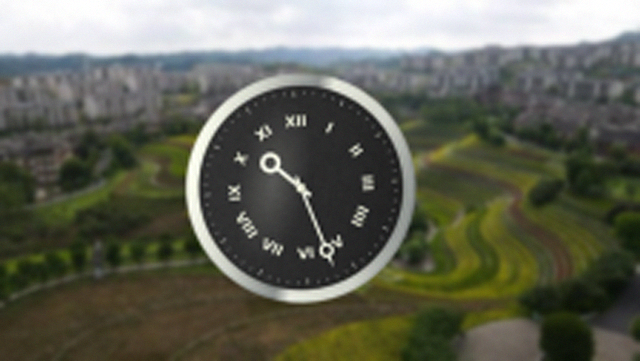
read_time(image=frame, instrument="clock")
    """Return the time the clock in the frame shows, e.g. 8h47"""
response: 10h27
